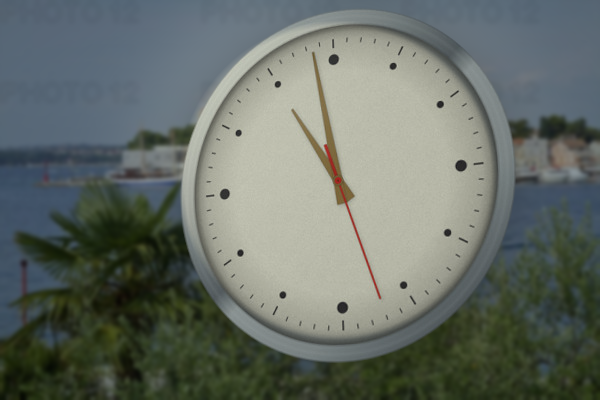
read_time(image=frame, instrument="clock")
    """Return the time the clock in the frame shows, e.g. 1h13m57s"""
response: 10h58m27s
